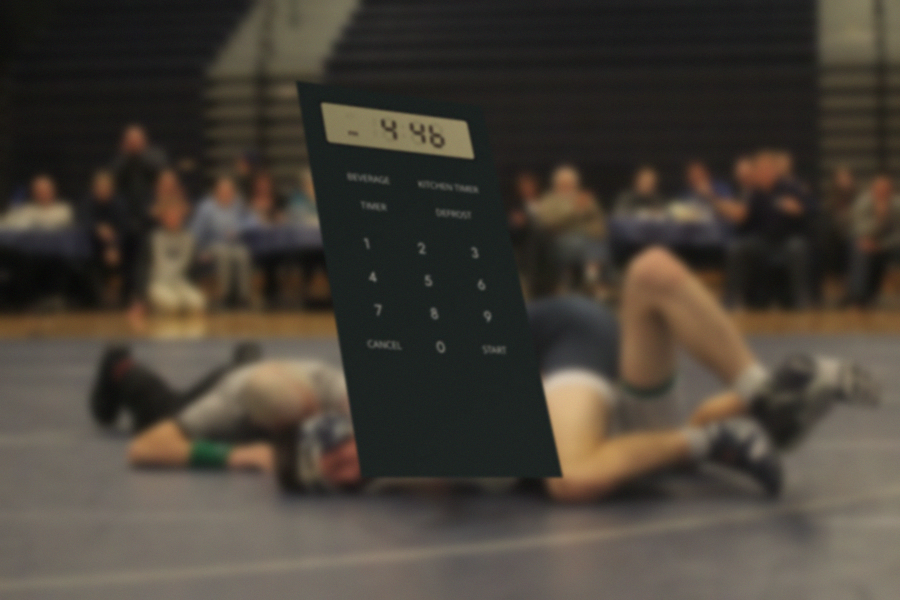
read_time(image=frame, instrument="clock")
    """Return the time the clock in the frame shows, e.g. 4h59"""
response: 4h46
